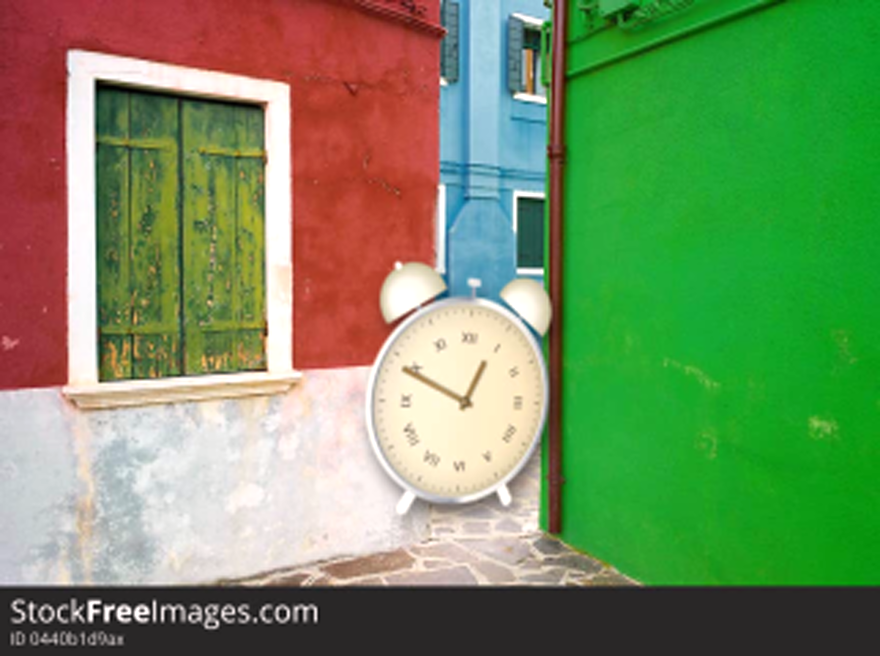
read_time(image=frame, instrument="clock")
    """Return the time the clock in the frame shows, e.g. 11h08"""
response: 12h49
